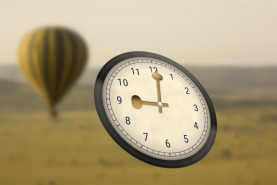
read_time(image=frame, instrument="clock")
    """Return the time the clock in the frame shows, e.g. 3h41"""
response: 9h01
